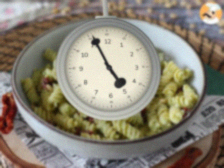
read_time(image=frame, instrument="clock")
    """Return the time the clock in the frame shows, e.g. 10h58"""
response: 4h56
